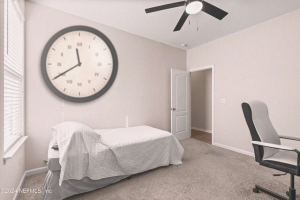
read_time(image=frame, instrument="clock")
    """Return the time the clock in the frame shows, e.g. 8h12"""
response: 11h40
